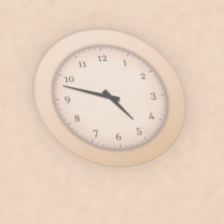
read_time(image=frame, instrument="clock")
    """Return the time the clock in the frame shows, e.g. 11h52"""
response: 4h48
